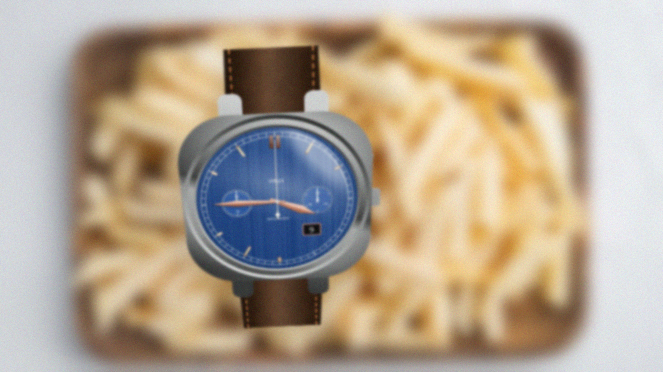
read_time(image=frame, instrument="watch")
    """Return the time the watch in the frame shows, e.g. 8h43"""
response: 3h45
